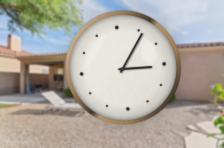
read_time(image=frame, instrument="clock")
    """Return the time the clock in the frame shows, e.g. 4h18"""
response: 3h06
